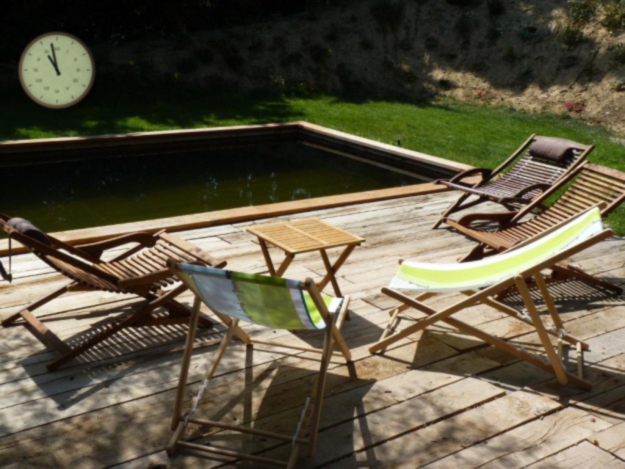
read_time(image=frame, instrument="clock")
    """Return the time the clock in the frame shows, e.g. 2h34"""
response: 10h58
